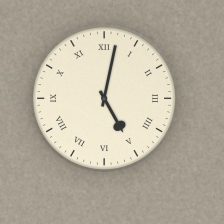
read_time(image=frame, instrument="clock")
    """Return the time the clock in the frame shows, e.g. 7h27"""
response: 5h02
